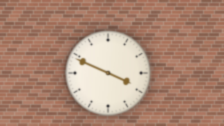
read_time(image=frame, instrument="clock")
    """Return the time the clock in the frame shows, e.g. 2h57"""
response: 3h49
